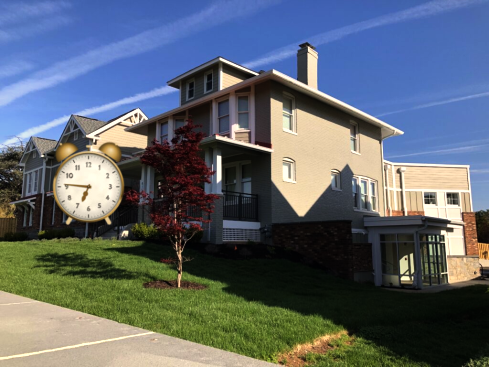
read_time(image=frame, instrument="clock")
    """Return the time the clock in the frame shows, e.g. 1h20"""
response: 6h46
